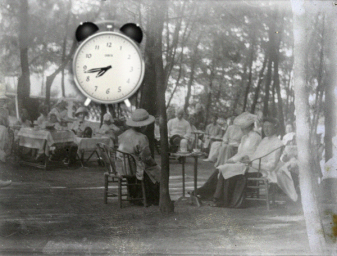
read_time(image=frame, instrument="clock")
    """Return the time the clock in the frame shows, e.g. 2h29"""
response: 7h43
